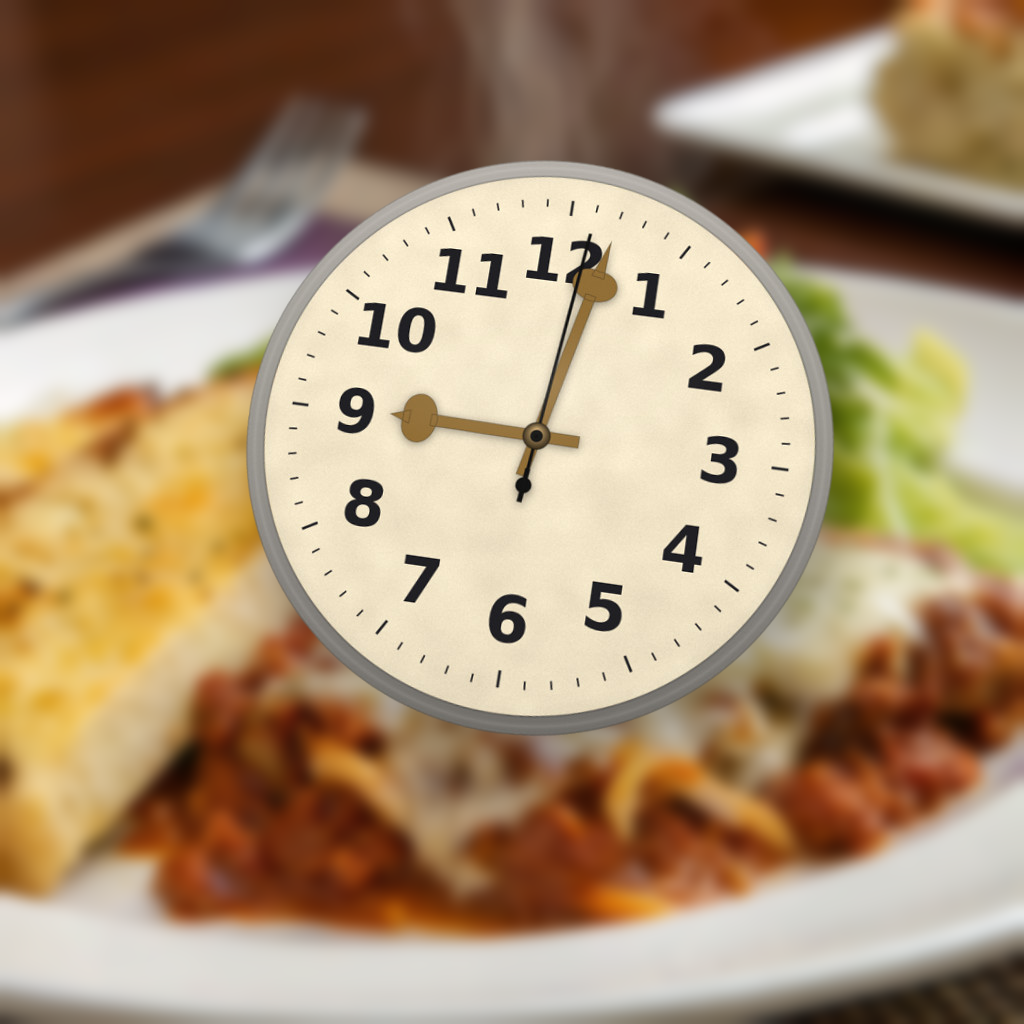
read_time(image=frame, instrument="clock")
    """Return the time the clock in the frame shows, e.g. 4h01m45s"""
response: 9h02m01s
